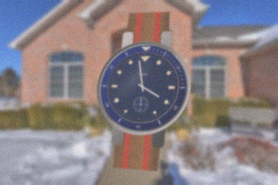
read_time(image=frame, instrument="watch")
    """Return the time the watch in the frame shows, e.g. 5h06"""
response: 3h58
